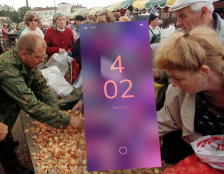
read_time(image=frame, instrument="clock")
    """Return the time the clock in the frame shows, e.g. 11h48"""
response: 4h02
